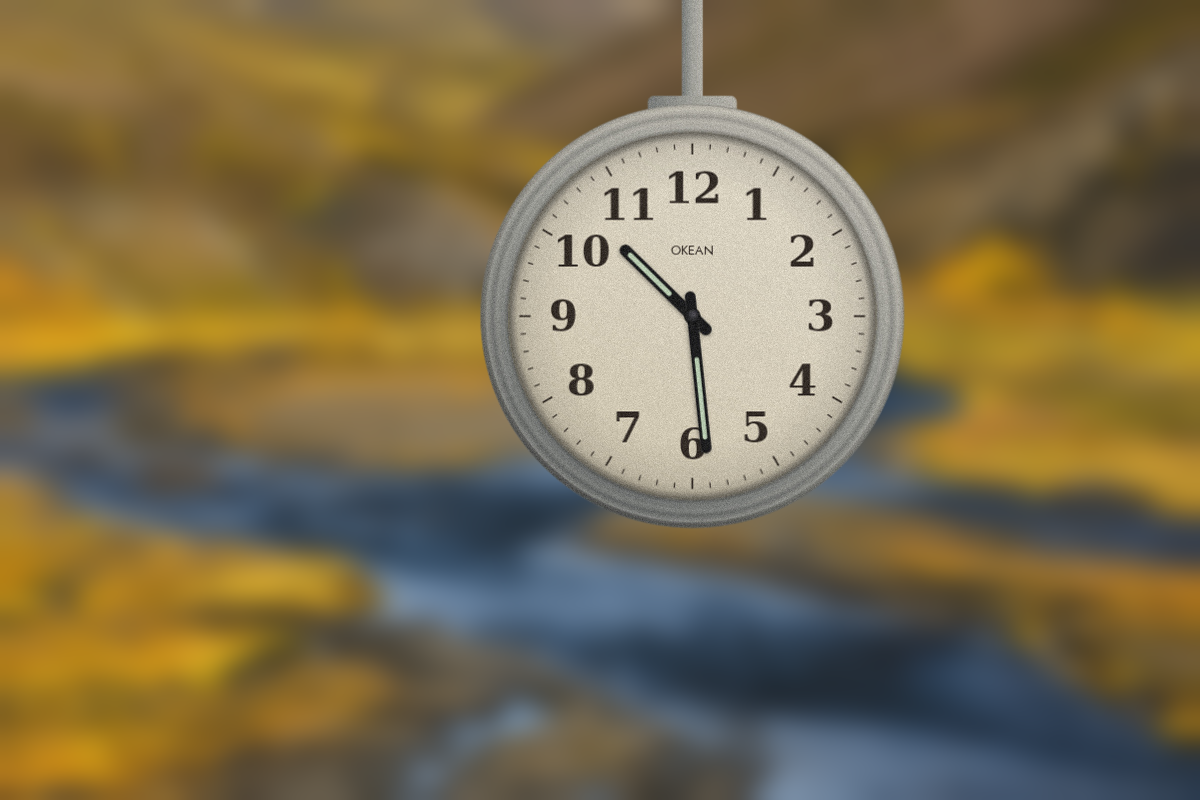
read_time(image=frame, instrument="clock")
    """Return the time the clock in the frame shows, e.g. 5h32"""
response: 10h29
